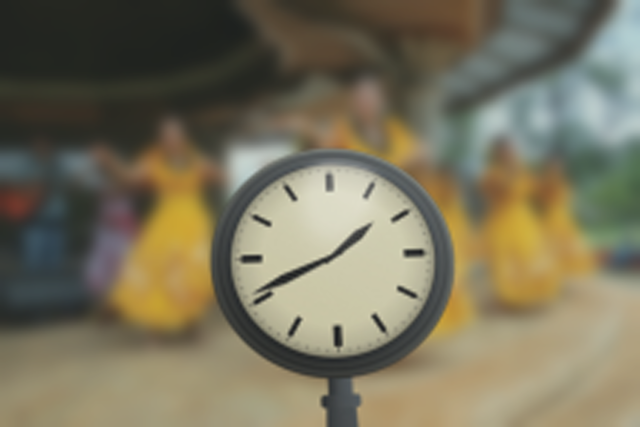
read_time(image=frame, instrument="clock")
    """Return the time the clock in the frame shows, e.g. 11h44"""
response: 1h41
